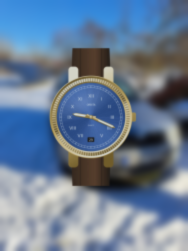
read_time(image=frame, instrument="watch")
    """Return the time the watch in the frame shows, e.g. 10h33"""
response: 9h19
